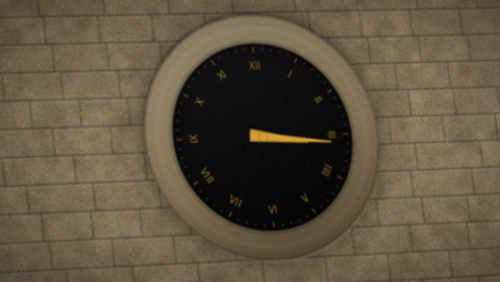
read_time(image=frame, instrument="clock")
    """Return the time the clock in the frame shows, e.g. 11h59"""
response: 3h16
